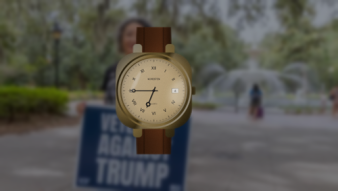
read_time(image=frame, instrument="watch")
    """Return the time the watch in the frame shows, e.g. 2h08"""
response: 6h45
